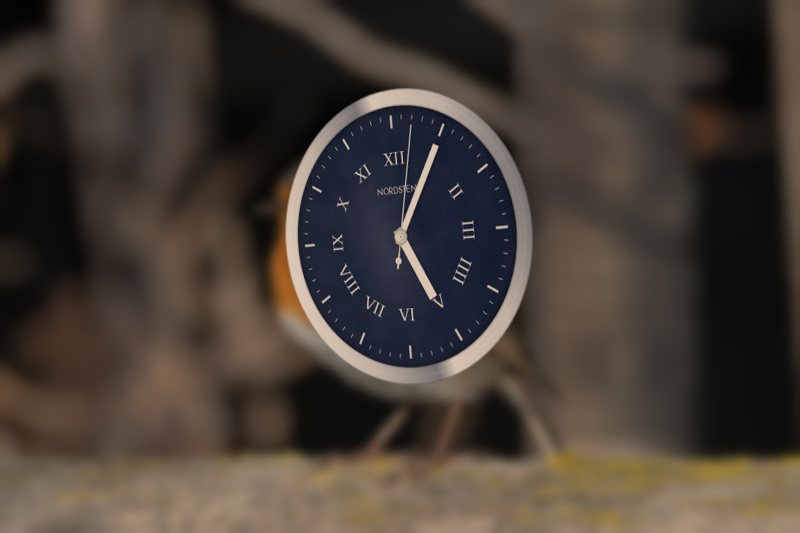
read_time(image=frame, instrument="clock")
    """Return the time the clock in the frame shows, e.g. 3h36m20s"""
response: 5h05m02s
